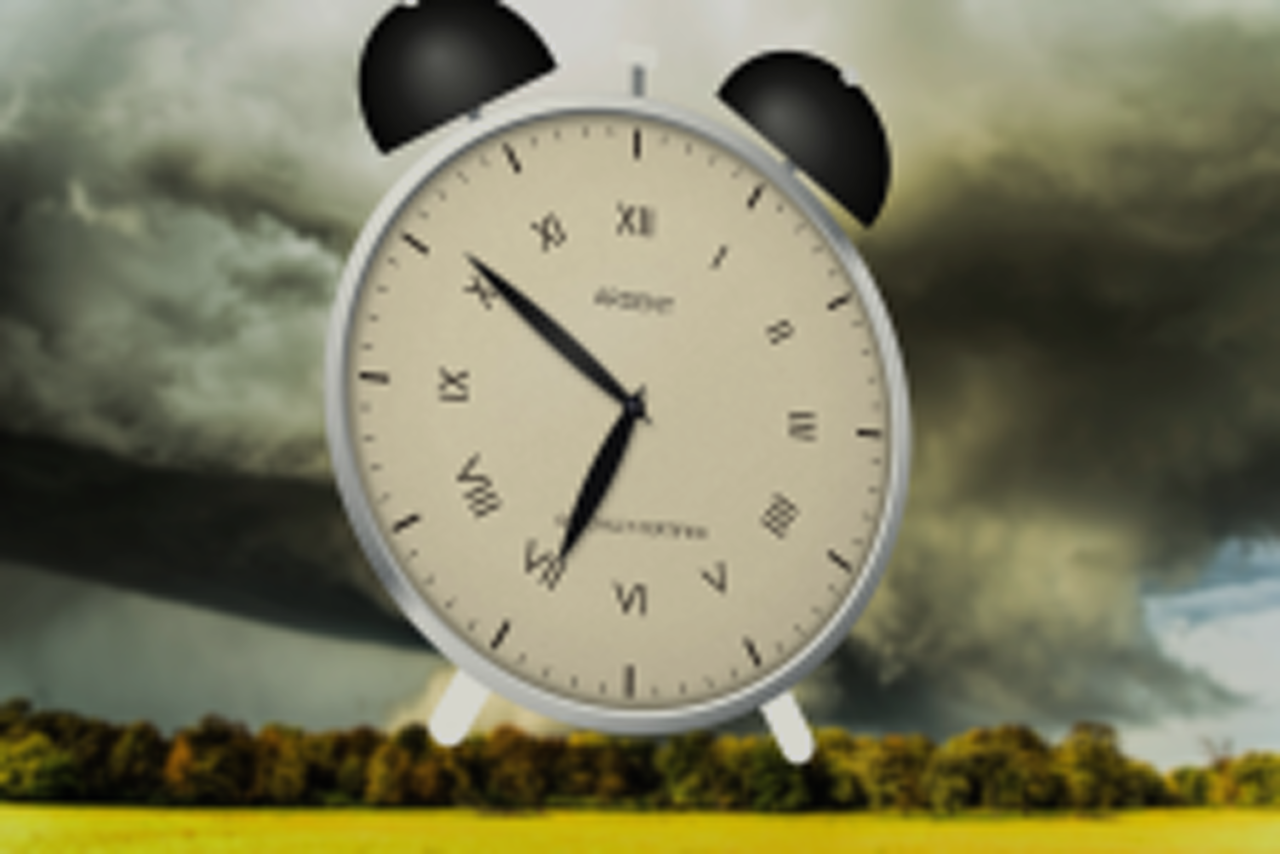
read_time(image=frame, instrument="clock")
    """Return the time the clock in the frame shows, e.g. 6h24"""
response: 6h51
